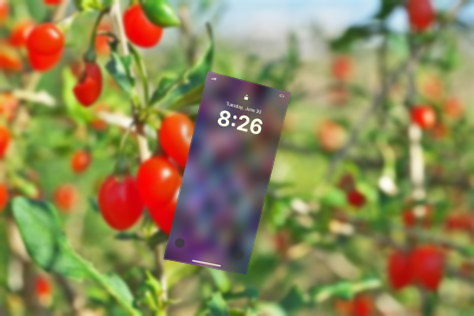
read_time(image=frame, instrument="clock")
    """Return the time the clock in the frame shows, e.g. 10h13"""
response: 8h26
